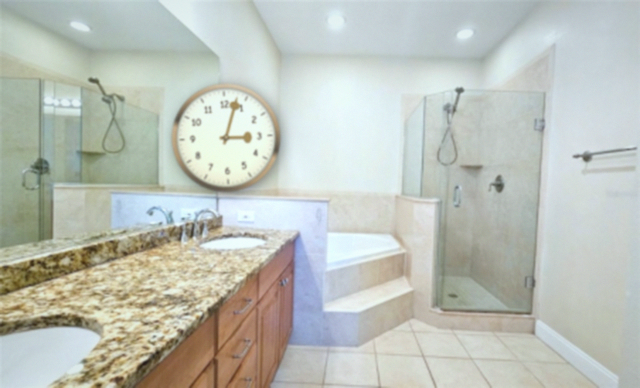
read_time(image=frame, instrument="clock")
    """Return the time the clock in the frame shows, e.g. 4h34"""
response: 3h03
